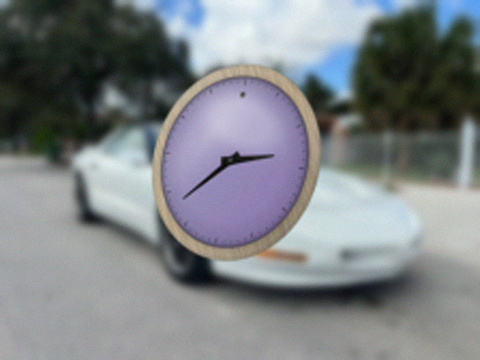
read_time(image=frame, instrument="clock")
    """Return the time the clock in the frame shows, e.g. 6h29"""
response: 2h38
